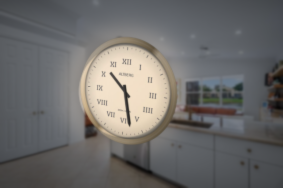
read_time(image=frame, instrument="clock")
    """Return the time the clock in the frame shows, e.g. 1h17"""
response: 10h28
